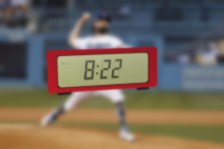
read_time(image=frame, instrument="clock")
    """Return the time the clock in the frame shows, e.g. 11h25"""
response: 8h22
